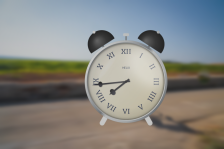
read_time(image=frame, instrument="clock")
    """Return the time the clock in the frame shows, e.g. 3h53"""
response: 7h44
